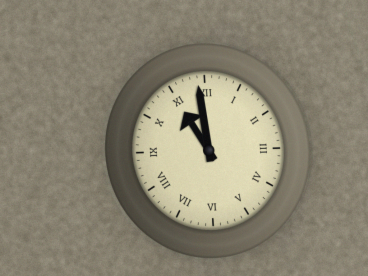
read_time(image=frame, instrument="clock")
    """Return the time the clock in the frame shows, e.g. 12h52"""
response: 10h59
